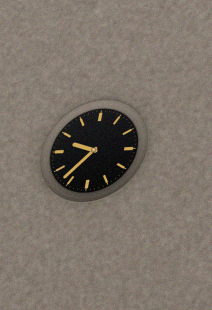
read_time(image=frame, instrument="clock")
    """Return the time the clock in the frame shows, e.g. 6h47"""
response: 9h37
